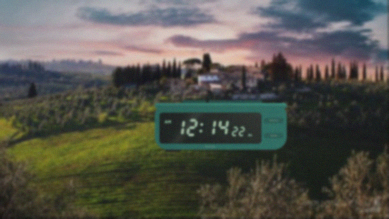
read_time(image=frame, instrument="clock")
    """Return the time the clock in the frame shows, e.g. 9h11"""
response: 12h14
